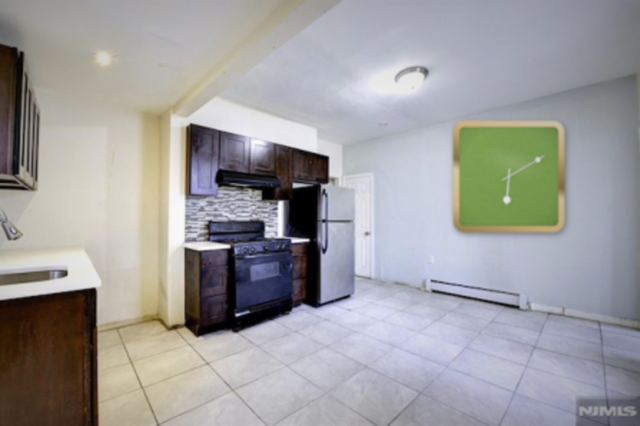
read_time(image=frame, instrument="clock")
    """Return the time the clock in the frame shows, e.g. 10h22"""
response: 6h10
